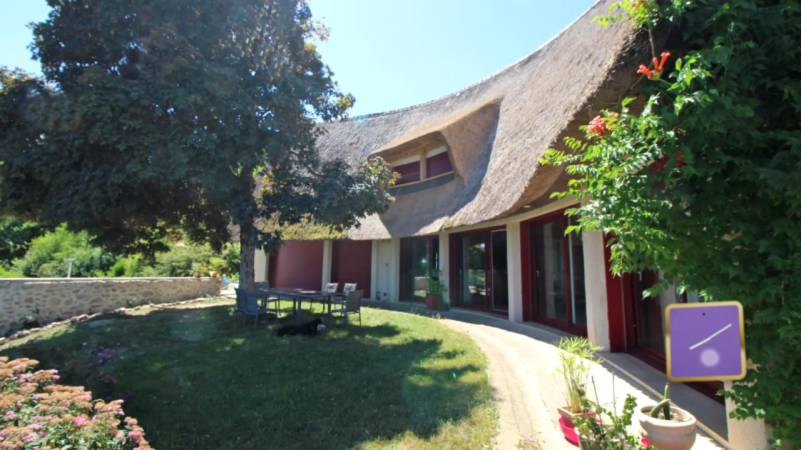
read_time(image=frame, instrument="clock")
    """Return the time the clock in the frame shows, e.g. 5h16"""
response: 8h10
